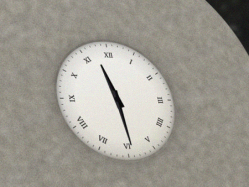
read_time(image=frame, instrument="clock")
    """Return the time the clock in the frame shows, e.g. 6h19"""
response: 11h29
